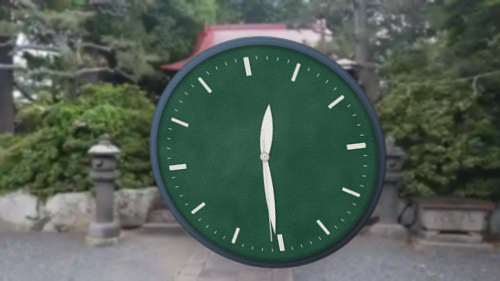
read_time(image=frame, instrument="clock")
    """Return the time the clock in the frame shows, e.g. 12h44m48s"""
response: 12h30m31s
